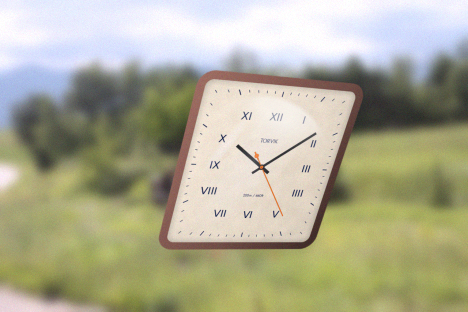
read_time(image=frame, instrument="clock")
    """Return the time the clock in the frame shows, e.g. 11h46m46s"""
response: 10h08m24s
